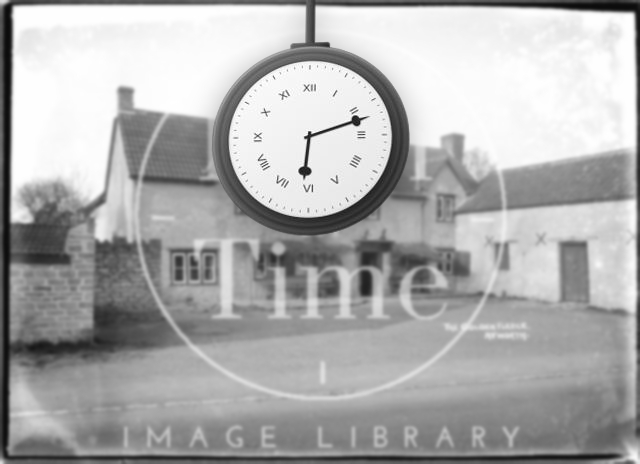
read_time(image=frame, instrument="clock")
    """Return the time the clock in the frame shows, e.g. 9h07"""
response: 6h12
